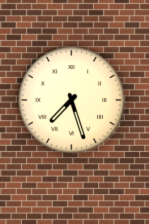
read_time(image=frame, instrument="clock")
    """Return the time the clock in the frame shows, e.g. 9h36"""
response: 7h27
